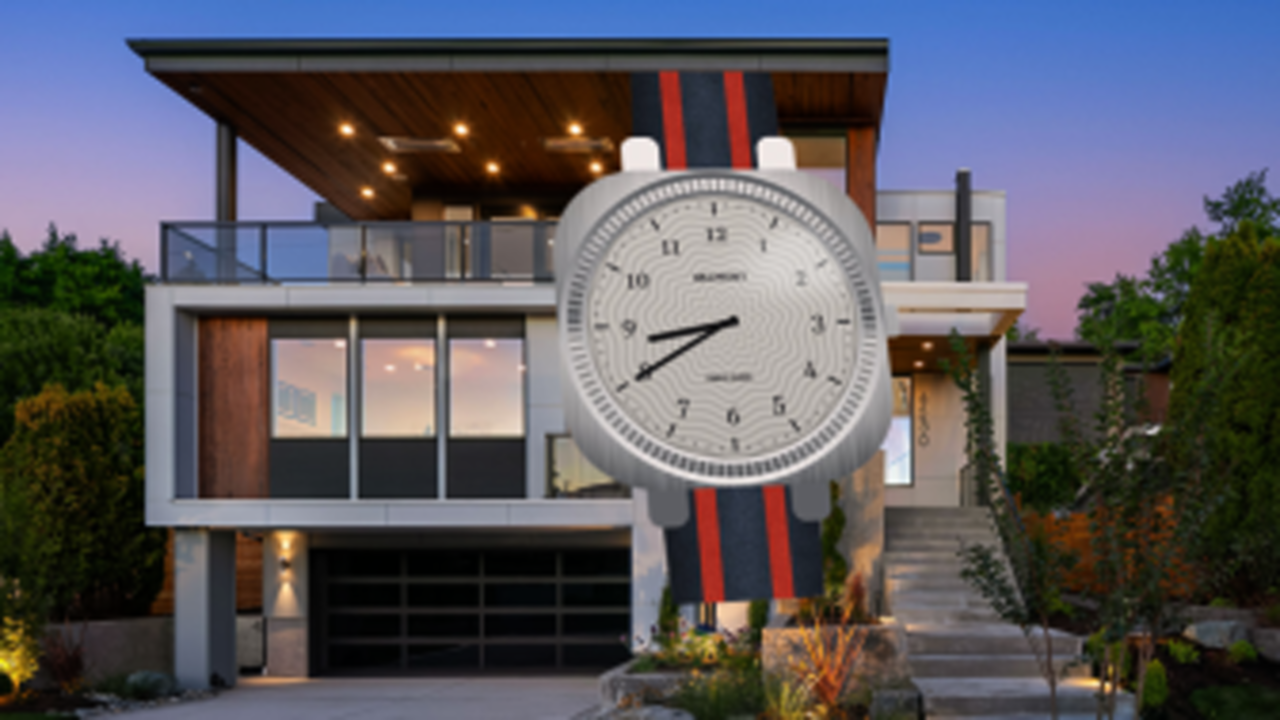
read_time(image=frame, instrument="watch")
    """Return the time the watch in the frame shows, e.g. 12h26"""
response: 8h40
